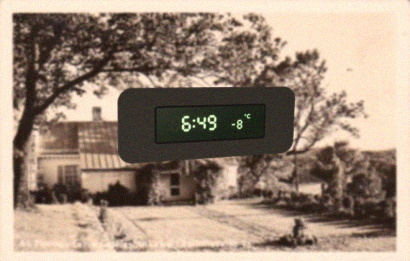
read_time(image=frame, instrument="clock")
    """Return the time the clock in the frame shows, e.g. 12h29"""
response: 6h49
